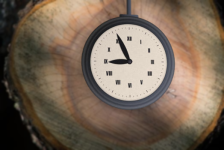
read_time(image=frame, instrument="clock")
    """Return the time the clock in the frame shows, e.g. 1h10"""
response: 8h56
